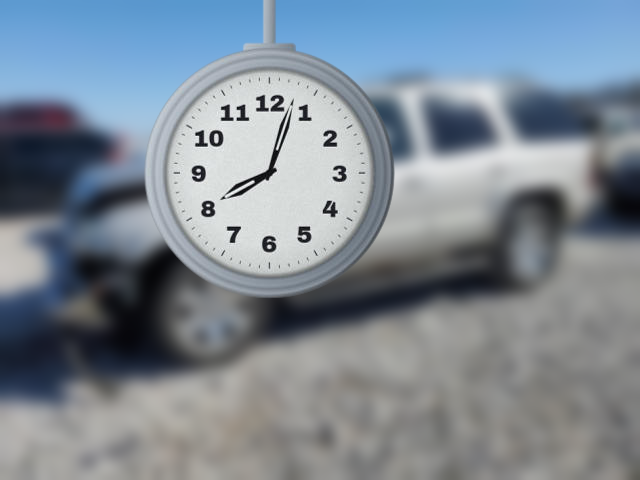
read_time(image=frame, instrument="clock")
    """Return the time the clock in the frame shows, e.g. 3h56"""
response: 8h03
